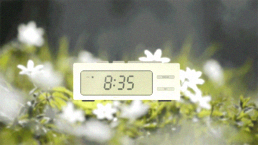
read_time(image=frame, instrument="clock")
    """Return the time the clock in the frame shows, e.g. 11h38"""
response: 8h35
